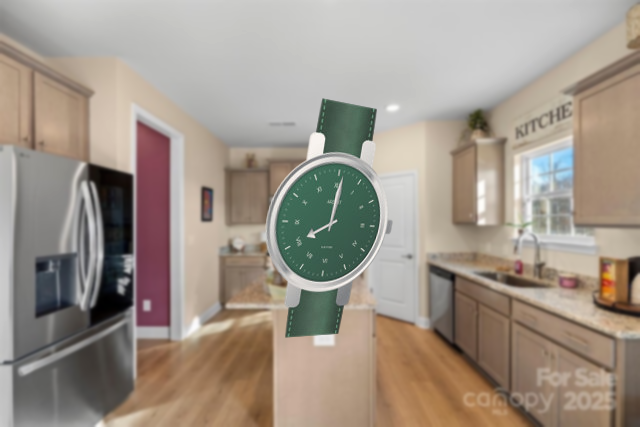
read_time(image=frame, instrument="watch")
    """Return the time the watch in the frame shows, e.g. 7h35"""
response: 8h01
